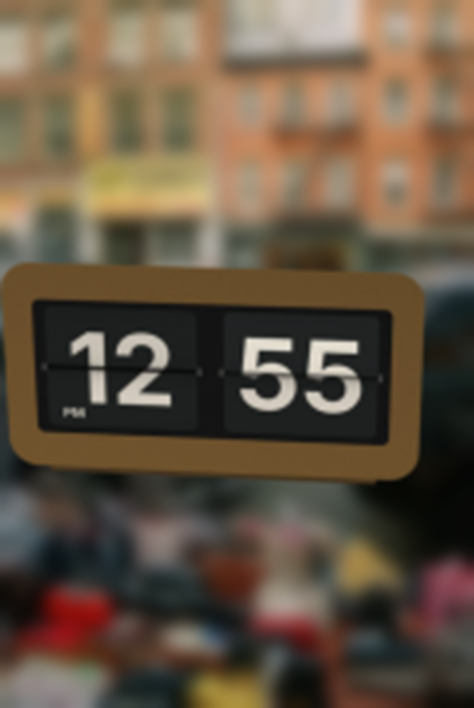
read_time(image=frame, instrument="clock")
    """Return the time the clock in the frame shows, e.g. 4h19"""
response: 12h55
